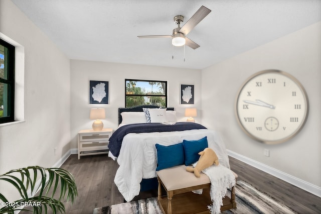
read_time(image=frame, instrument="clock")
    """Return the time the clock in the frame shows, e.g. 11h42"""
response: 9h47
